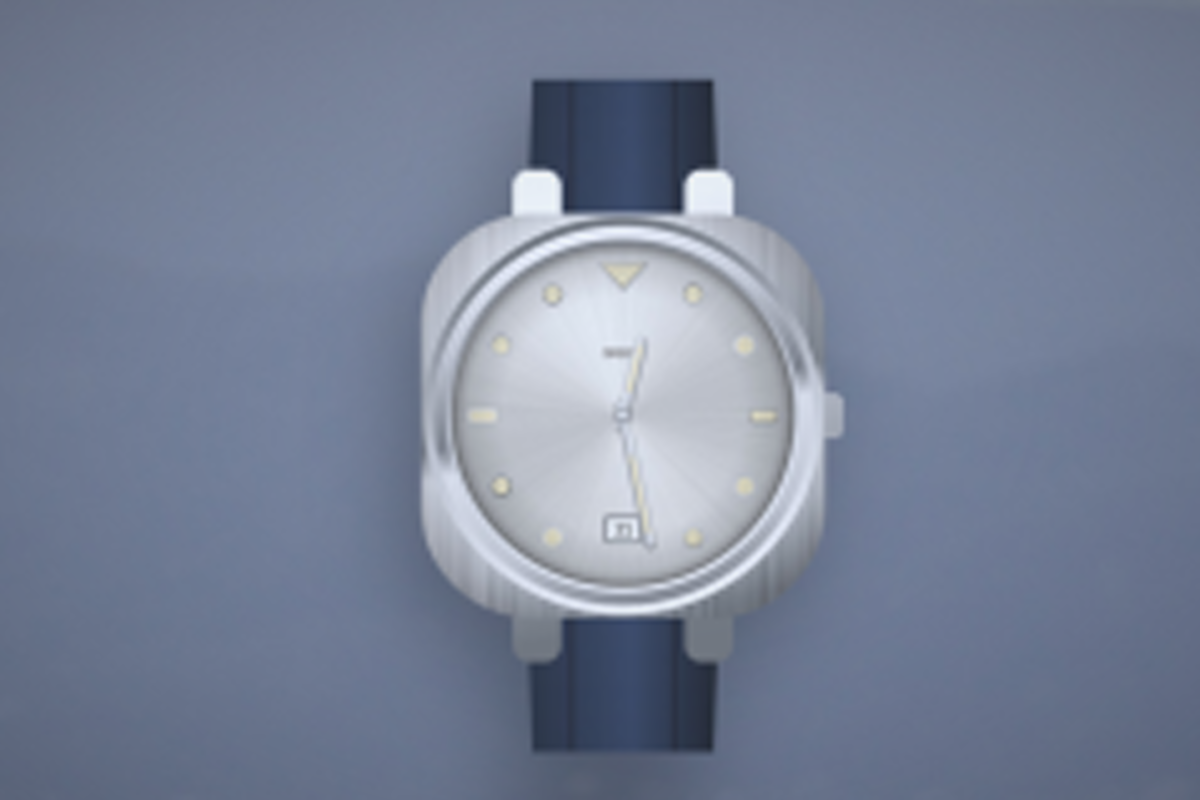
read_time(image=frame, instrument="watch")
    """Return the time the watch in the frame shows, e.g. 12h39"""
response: 12h28
